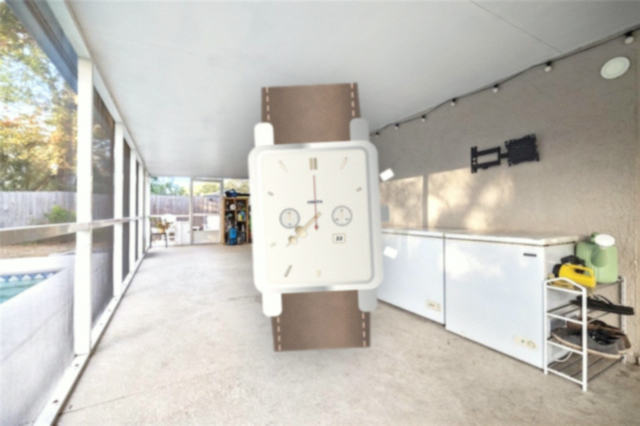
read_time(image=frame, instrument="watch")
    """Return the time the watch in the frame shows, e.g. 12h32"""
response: 7h38
